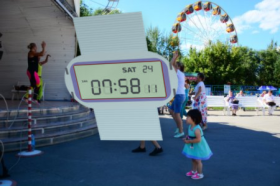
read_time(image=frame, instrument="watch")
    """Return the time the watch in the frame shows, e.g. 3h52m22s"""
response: 7h58m11s
